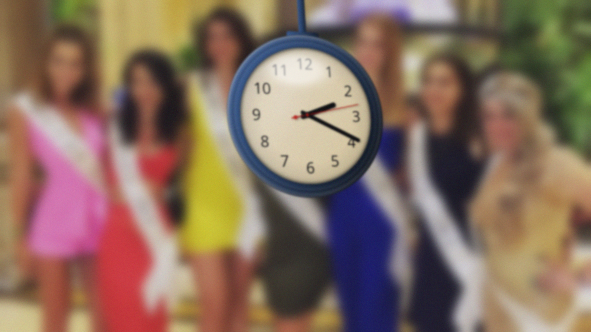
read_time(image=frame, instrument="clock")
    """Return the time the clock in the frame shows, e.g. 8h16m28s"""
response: 2h19m13s
